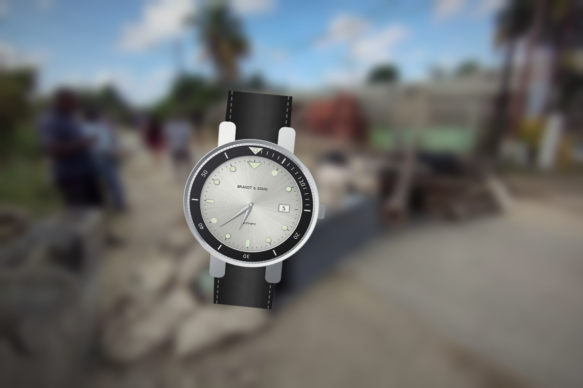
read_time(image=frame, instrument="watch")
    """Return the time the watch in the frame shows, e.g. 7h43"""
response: 6h38
